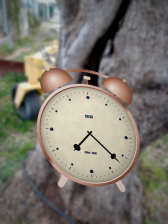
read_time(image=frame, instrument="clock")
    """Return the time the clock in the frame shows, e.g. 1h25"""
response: 7h22
